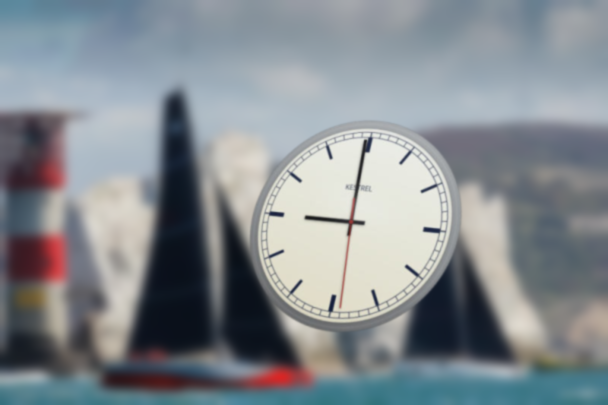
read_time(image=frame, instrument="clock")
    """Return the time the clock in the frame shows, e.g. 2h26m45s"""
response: 8h59m29s
